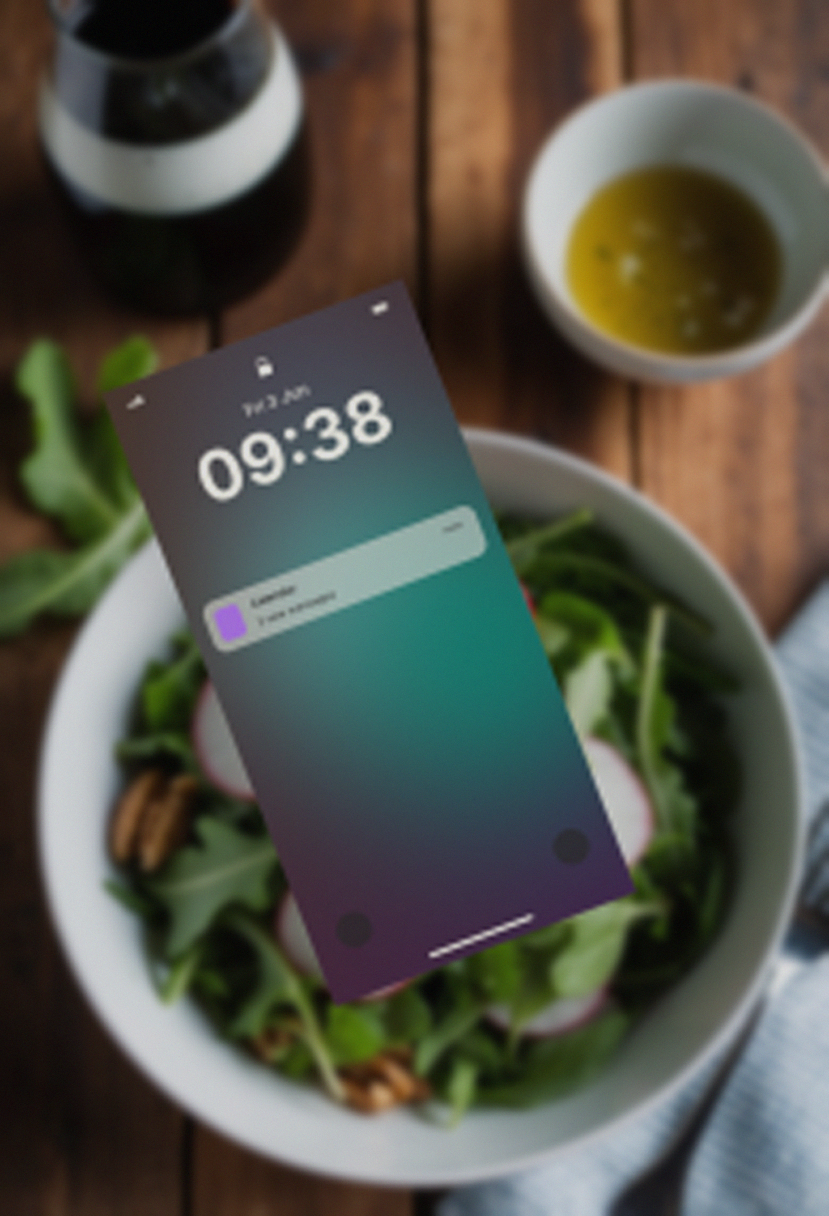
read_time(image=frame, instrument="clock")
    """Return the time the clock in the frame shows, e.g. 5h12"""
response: 9h38
